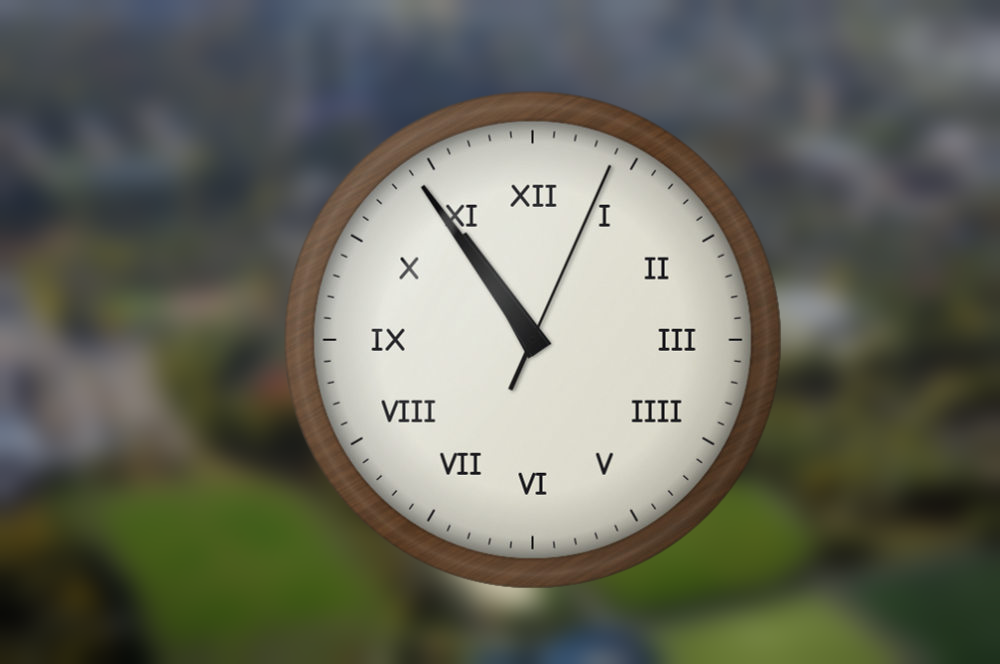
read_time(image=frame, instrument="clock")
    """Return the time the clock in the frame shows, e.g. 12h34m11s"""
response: 10h54m04s
